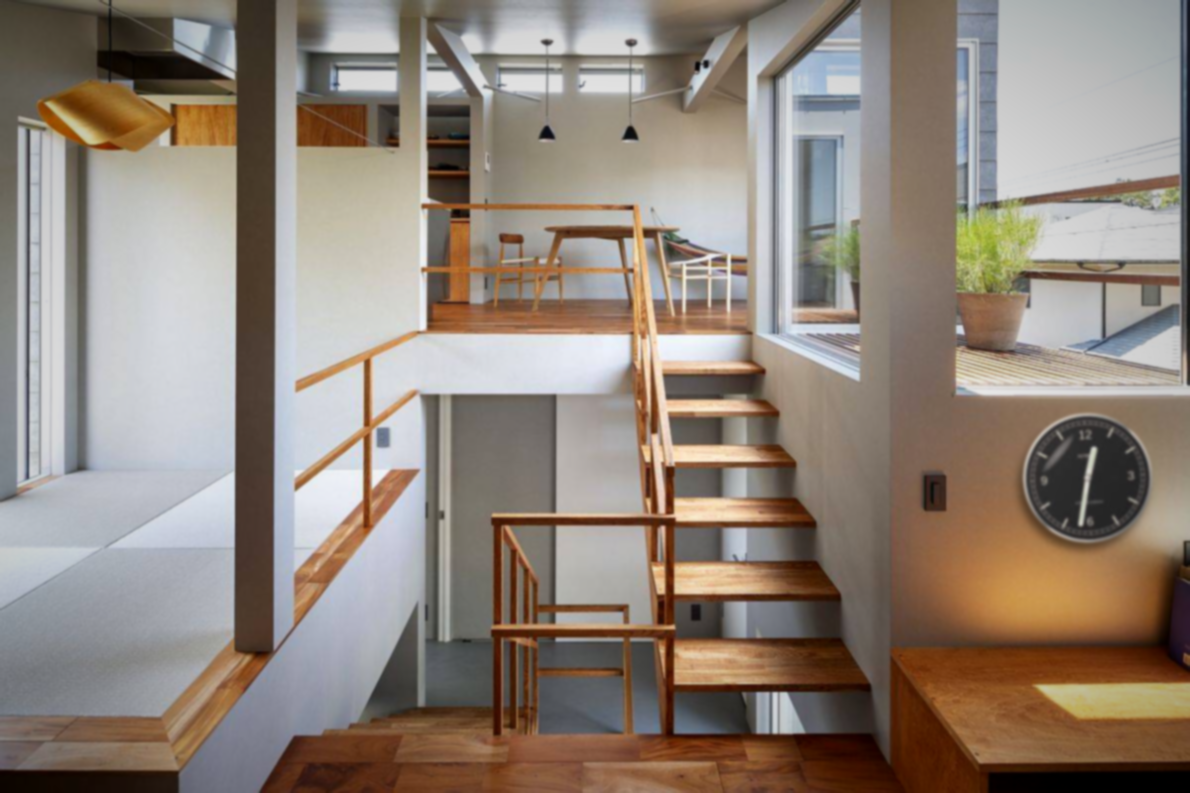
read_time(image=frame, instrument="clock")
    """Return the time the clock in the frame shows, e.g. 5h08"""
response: 12h32
